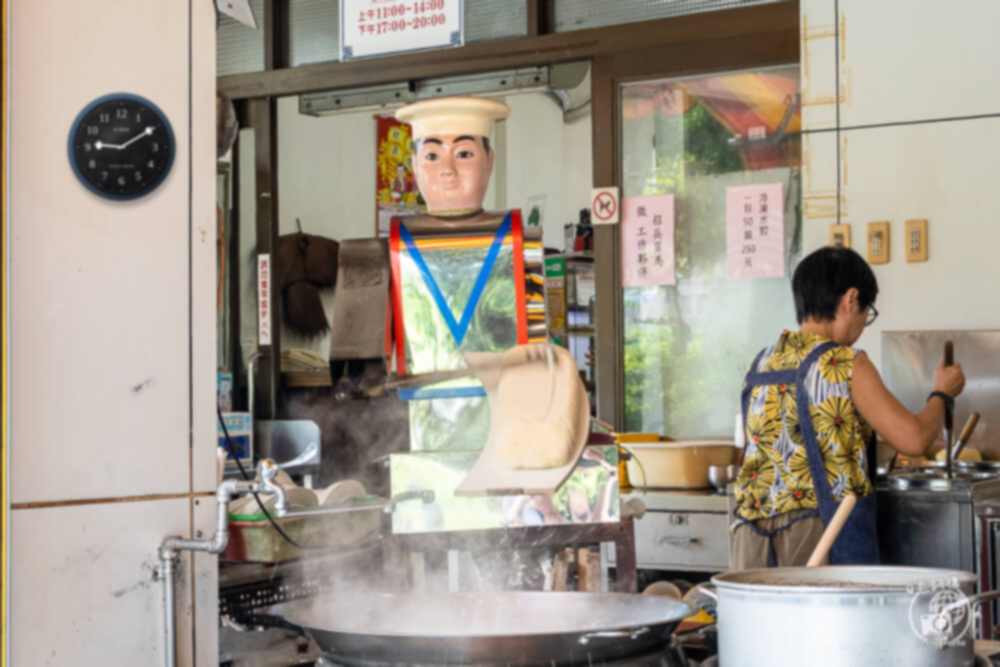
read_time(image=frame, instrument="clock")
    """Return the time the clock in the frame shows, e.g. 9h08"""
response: 9h10
